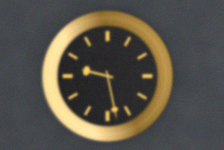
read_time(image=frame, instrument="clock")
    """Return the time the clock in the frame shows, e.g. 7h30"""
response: 9h28
